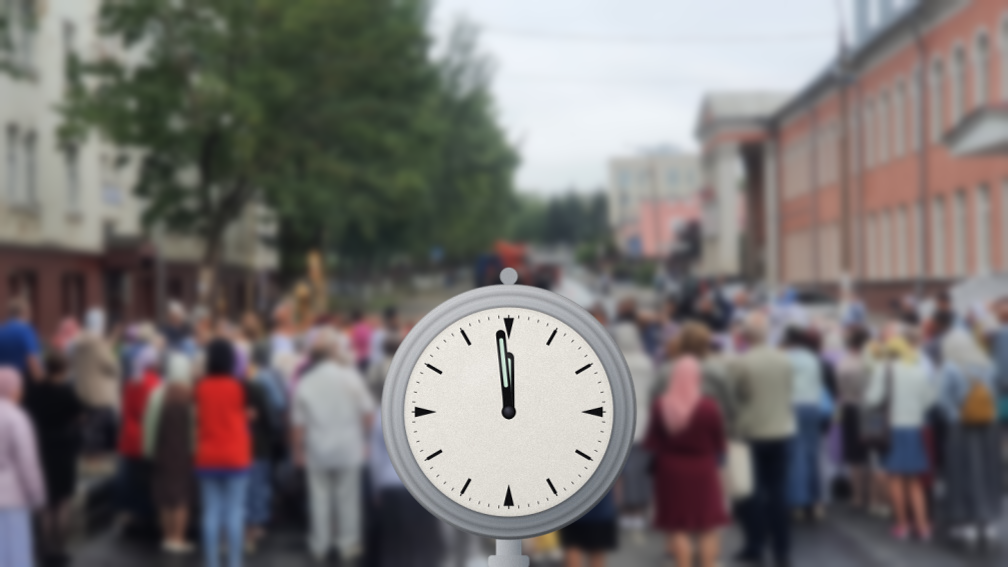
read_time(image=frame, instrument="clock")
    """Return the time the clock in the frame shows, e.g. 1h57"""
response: 11h59
